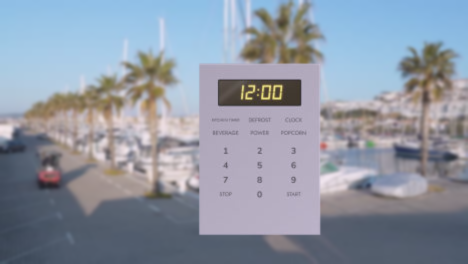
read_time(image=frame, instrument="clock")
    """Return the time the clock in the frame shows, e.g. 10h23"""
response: 12h00
